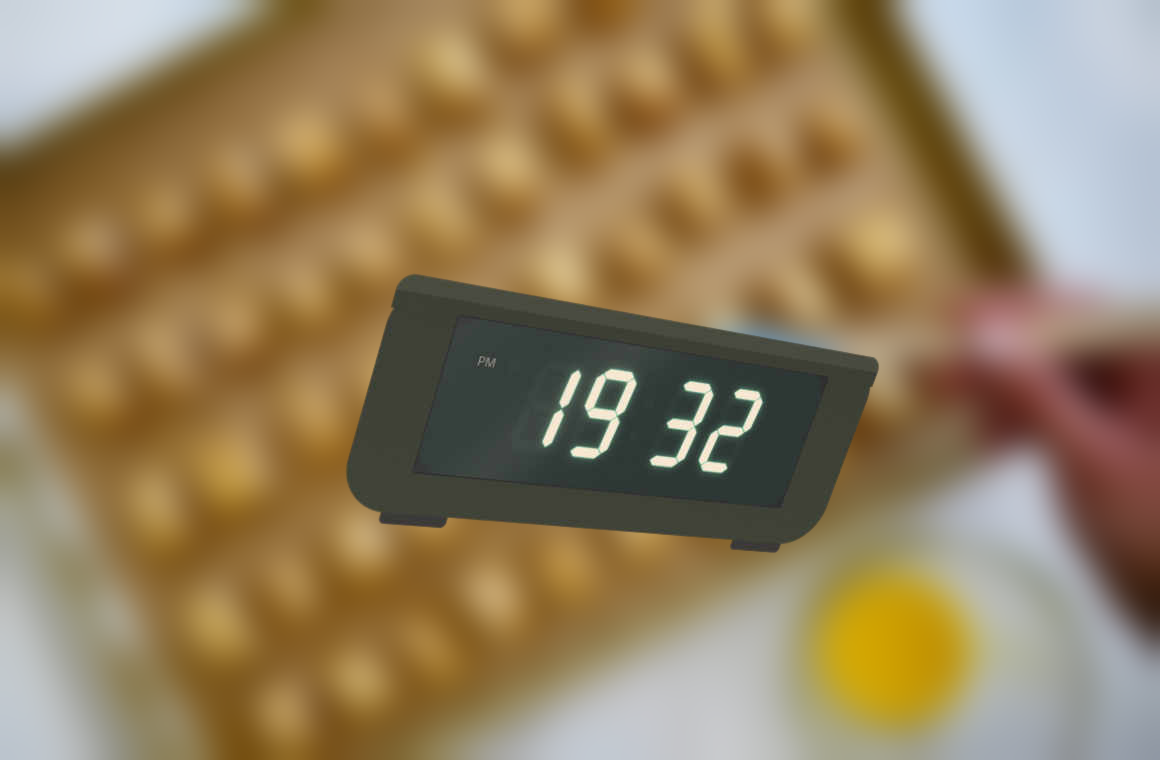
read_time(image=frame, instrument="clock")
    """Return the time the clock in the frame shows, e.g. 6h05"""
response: 19h32
